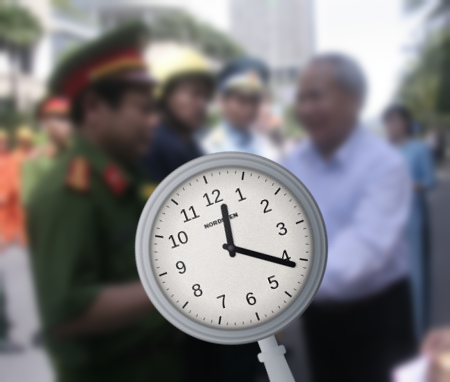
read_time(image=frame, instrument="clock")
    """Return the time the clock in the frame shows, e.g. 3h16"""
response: 12h21
